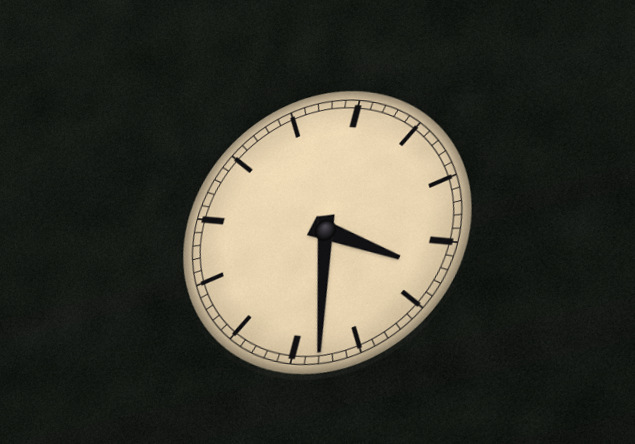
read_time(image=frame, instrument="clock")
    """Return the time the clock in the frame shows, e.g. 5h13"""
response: 3h28
